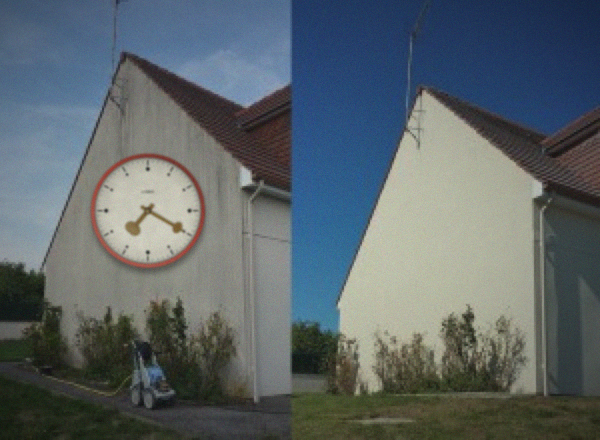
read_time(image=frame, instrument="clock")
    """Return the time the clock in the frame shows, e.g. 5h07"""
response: 7h20
